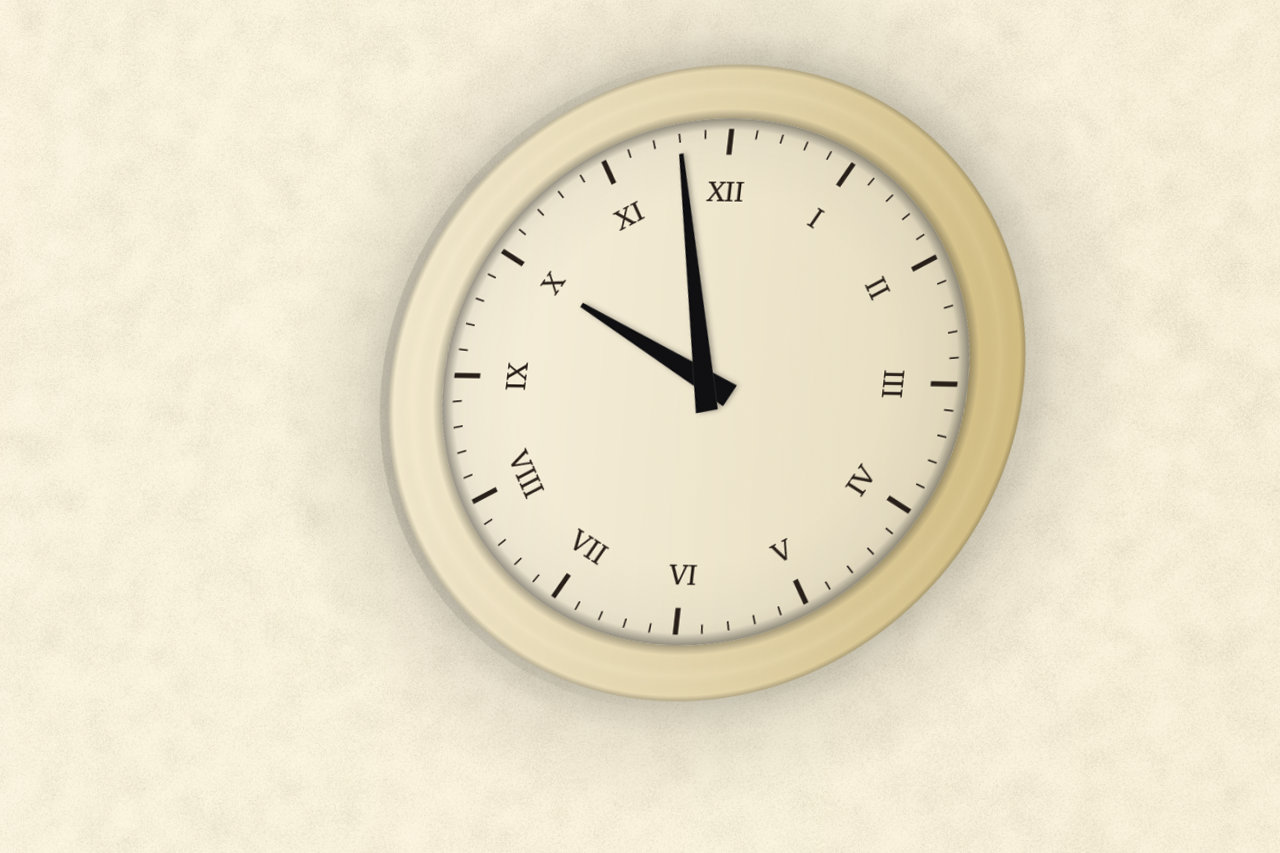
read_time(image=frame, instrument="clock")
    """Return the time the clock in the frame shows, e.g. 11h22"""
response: 9h58
